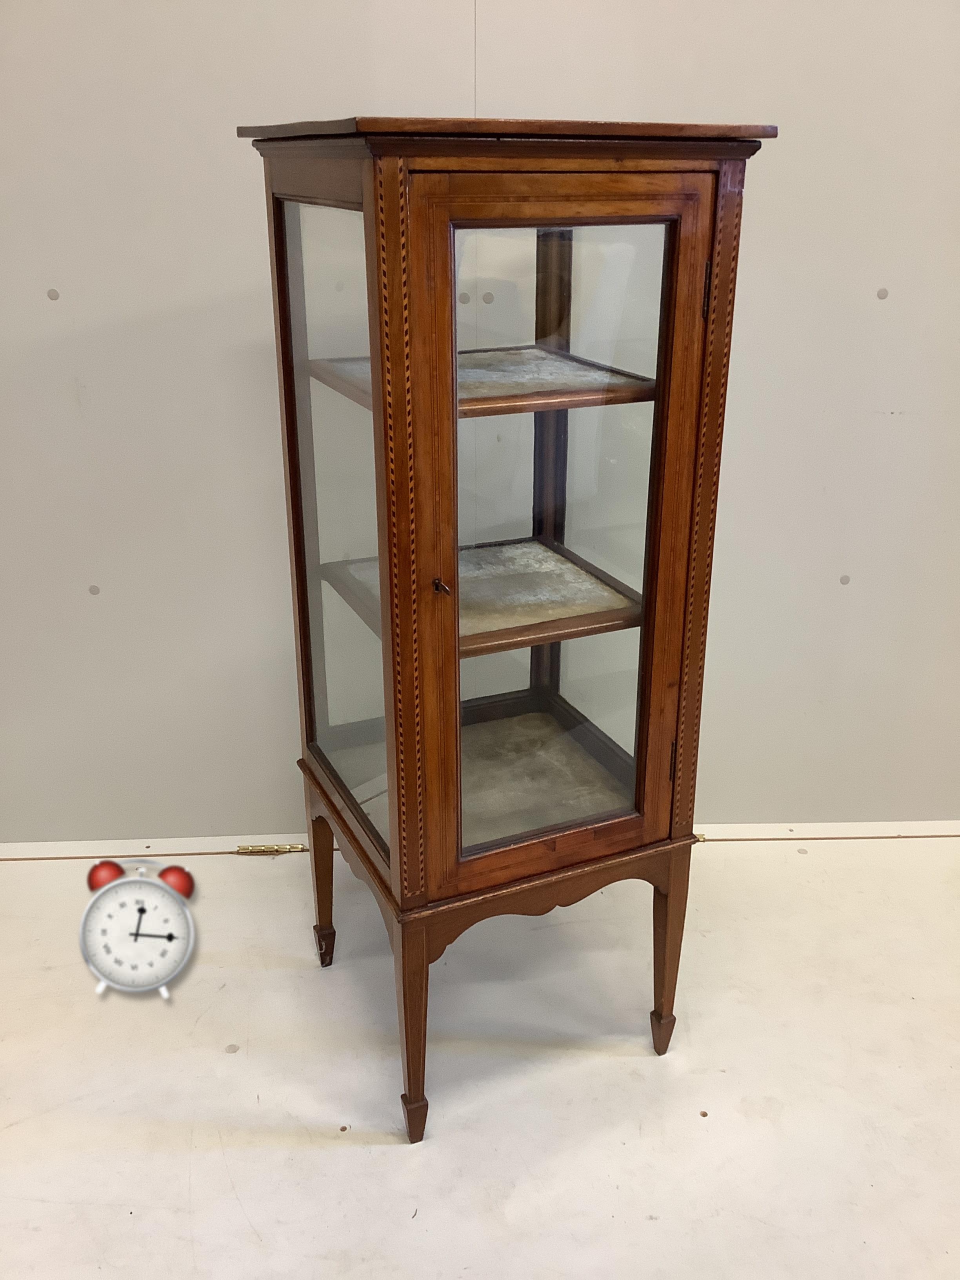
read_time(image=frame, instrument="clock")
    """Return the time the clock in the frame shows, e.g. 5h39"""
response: 12h15
